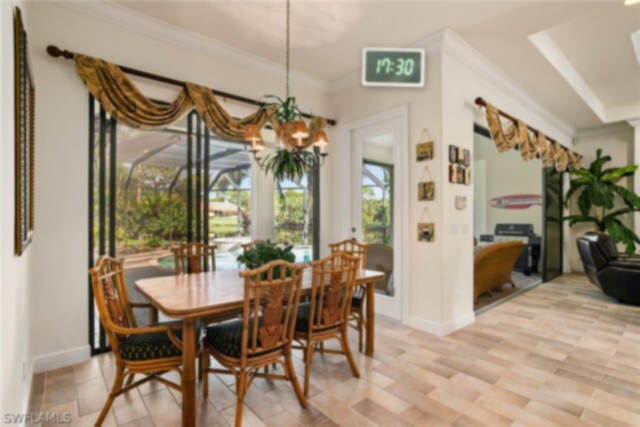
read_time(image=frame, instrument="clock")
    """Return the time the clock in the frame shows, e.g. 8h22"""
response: 17h30
